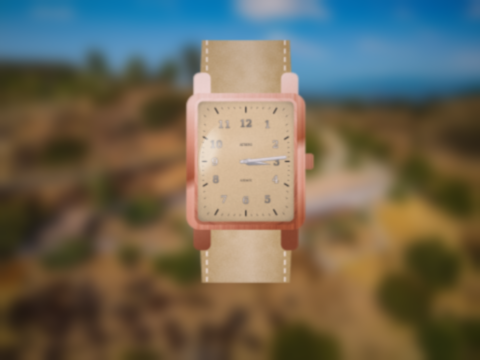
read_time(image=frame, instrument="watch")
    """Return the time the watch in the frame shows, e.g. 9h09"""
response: 3h14
